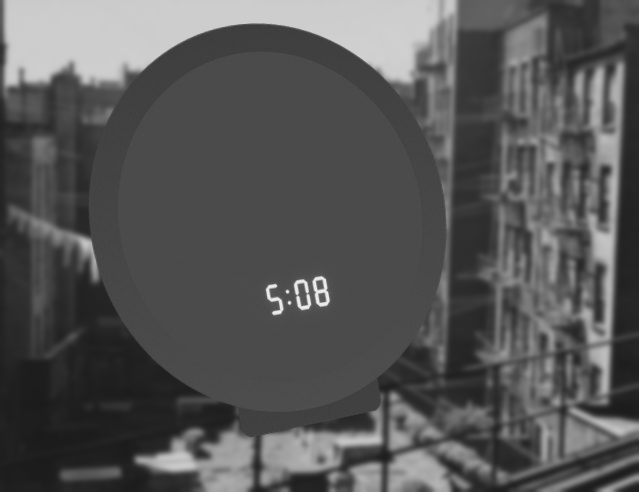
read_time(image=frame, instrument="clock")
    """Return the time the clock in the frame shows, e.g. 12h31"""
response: 5h08
